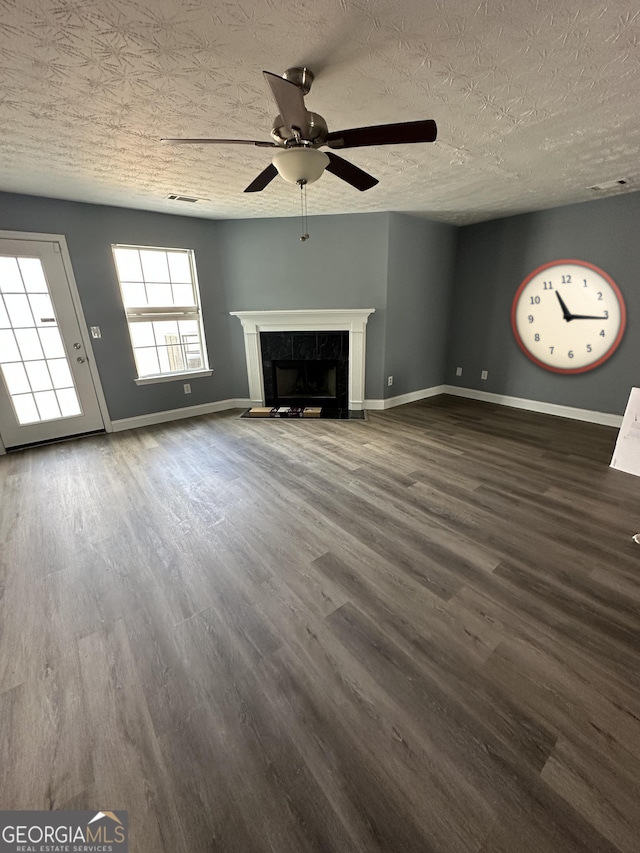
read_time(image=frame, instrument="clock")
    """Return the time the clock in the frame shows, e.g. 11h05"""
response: 11h16
